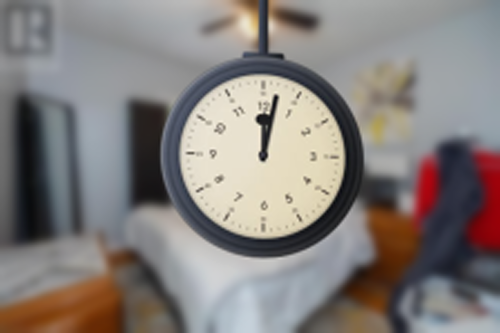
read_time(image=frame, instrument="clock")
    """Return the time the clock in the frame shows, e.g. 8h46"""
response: 12h02
